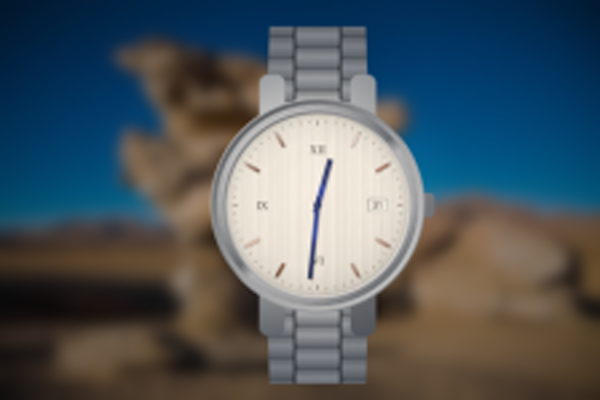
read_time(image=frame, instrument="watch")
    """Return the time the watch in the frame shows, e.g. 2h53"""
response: 12h31
